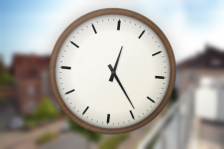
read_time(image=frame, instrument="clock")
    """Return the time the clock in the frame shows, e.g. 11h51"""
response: 12h24
